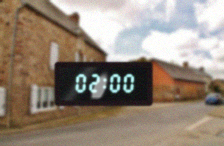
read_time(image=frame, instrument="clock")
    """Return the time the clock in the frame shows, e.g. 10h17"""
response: 2h00
